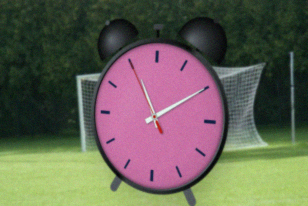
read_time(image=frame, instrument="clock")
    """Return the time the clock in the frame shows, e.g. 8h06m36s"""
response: 11h09m55s
